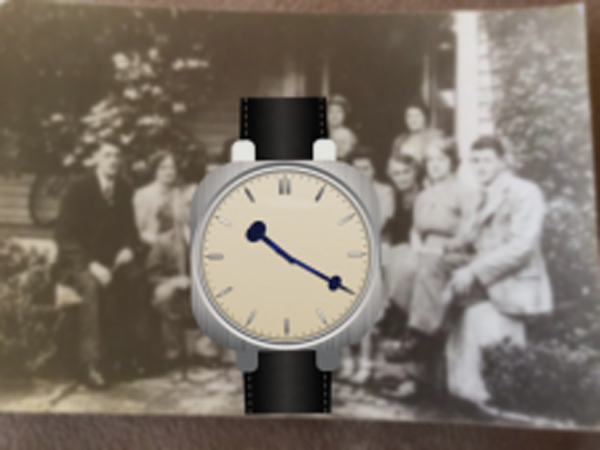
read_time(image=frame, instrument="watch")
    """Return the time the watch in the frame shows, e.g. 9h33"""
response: 10h20
